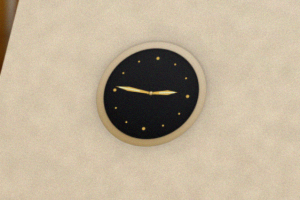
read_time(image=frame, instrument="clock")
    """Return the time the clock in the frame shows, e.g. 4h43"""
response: 2h46
